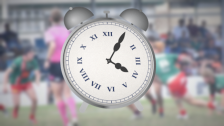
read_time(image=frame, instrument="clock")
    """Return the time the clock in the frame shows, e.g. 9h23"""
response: 4h05
